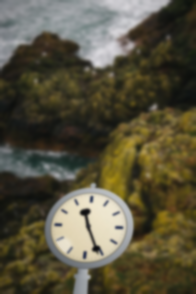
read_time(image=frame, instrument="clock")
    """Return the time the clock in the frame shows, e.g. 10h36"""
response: 11h26
